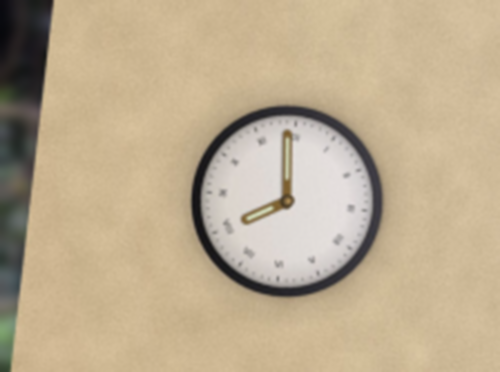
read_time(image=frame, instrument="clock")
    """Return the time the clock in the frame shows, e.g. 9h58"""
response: 7h59
